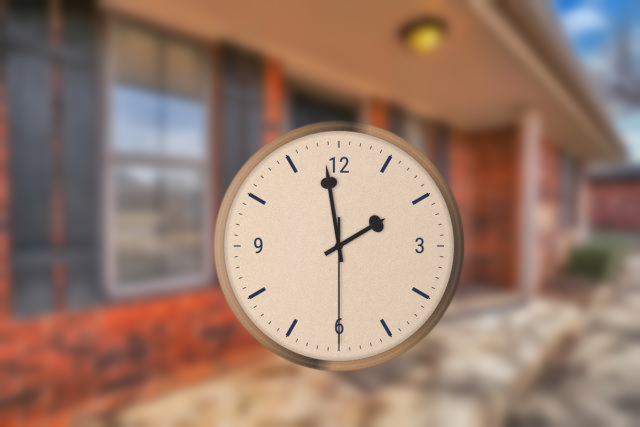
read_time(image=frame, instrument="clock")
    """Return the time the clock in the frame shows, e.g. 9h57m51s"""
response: 1h58m30s
